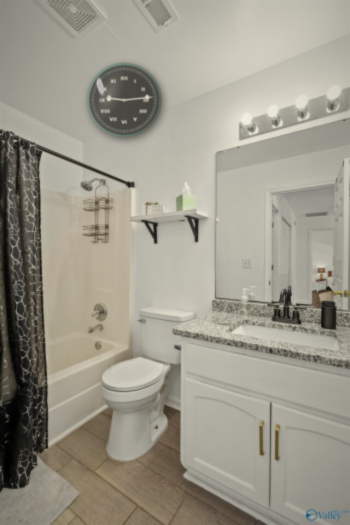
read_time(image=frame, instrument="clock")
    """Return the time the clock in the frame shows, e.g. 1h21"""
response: 9h14
